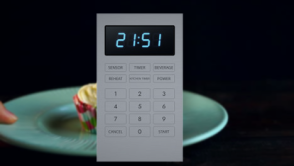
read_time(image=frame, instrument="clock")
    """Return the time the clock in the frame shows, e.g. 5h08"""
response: 21h51
